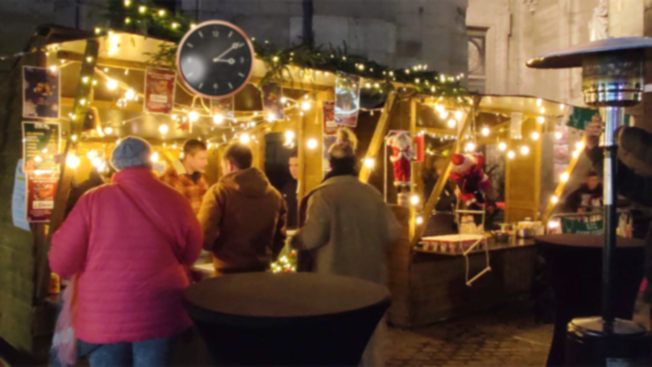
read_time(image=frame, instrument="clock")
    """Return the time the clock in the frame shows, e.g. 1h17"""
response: 3h09
